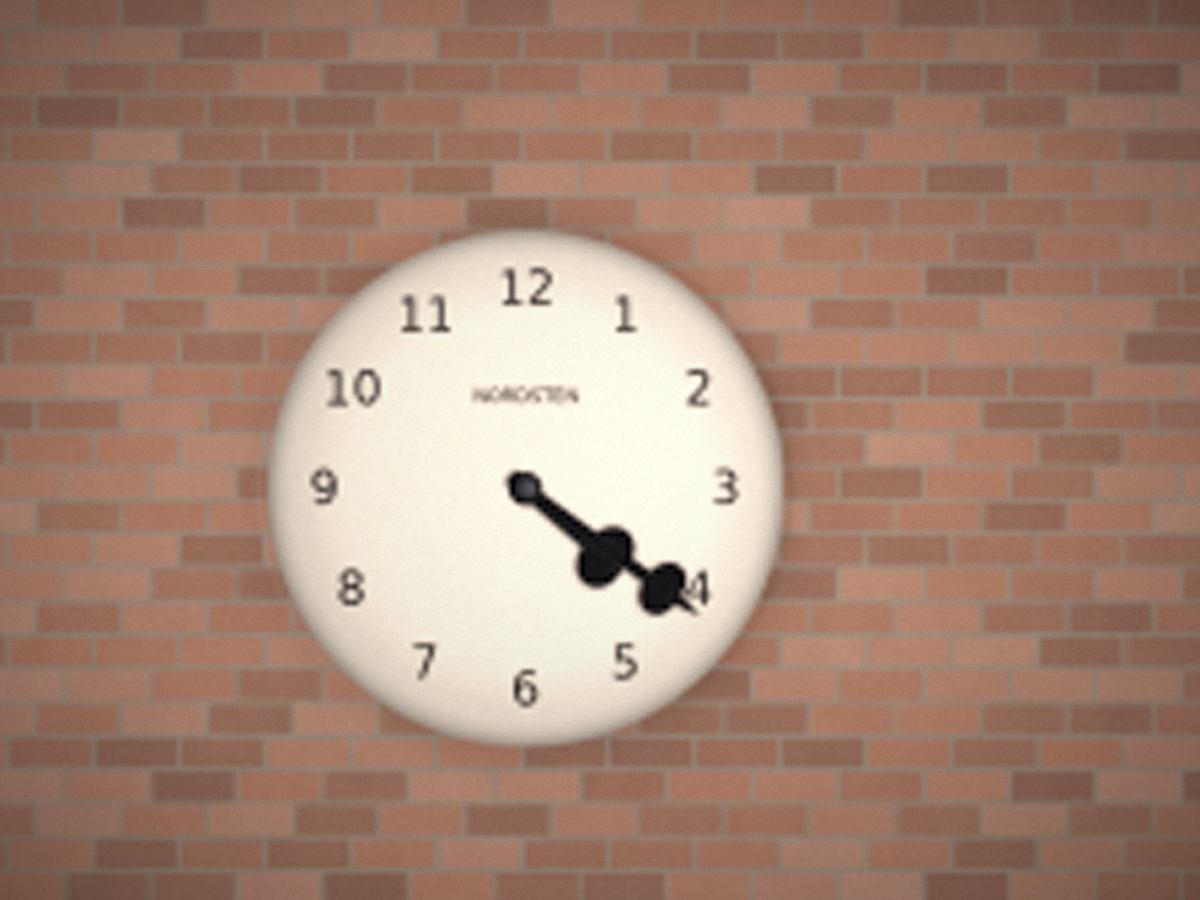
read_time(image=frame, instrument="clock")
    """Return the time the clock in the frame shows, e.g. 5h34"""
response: 4h21
